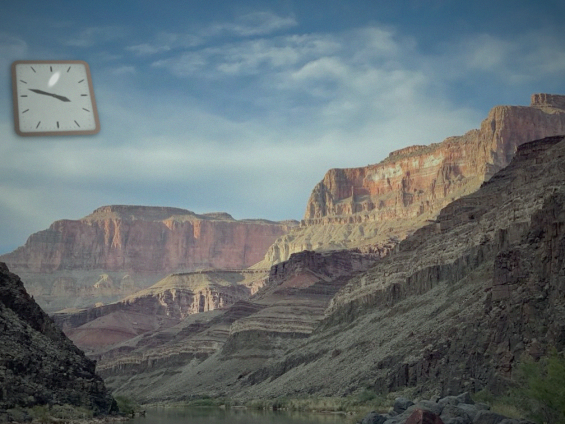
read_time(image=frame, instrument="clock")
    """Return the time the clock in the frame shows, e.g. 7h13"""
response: 3h48
